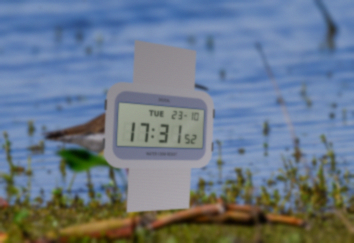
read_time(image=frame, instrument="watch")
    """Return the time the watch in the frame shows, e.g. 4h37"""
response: 17h31
